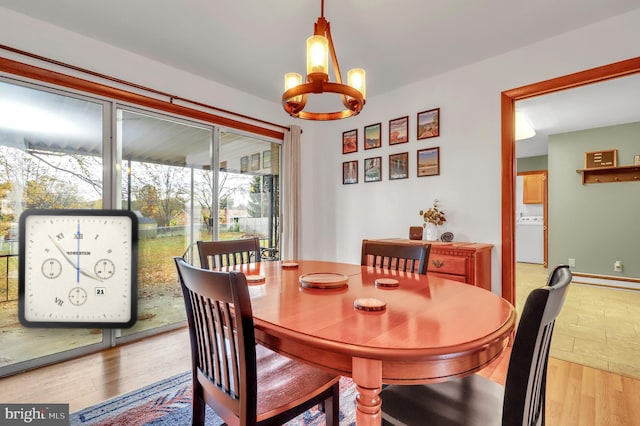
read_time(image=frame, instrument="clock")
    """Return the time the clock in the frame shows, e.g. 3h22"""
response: 3h53
